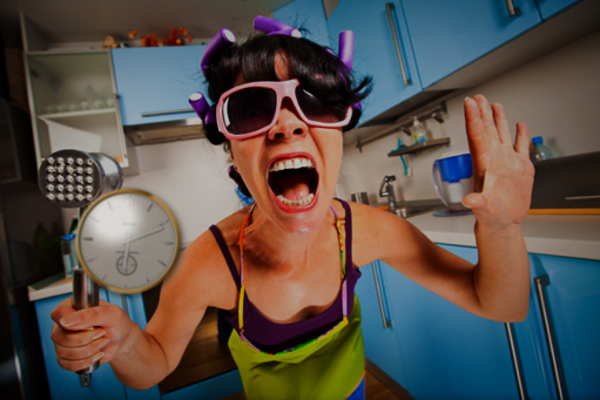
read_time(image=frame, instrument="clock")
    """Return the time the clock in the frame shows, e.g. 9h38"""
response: 6h11
